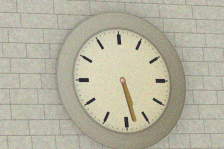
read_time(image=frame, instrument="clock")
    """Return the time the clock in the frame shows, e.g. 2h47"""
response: 5h28
